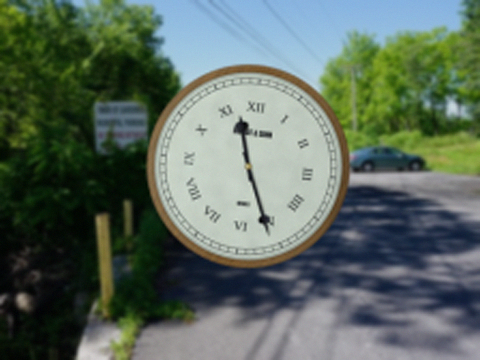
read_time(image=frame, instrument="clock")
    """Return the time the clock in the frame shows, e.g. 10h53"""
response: 11h26
